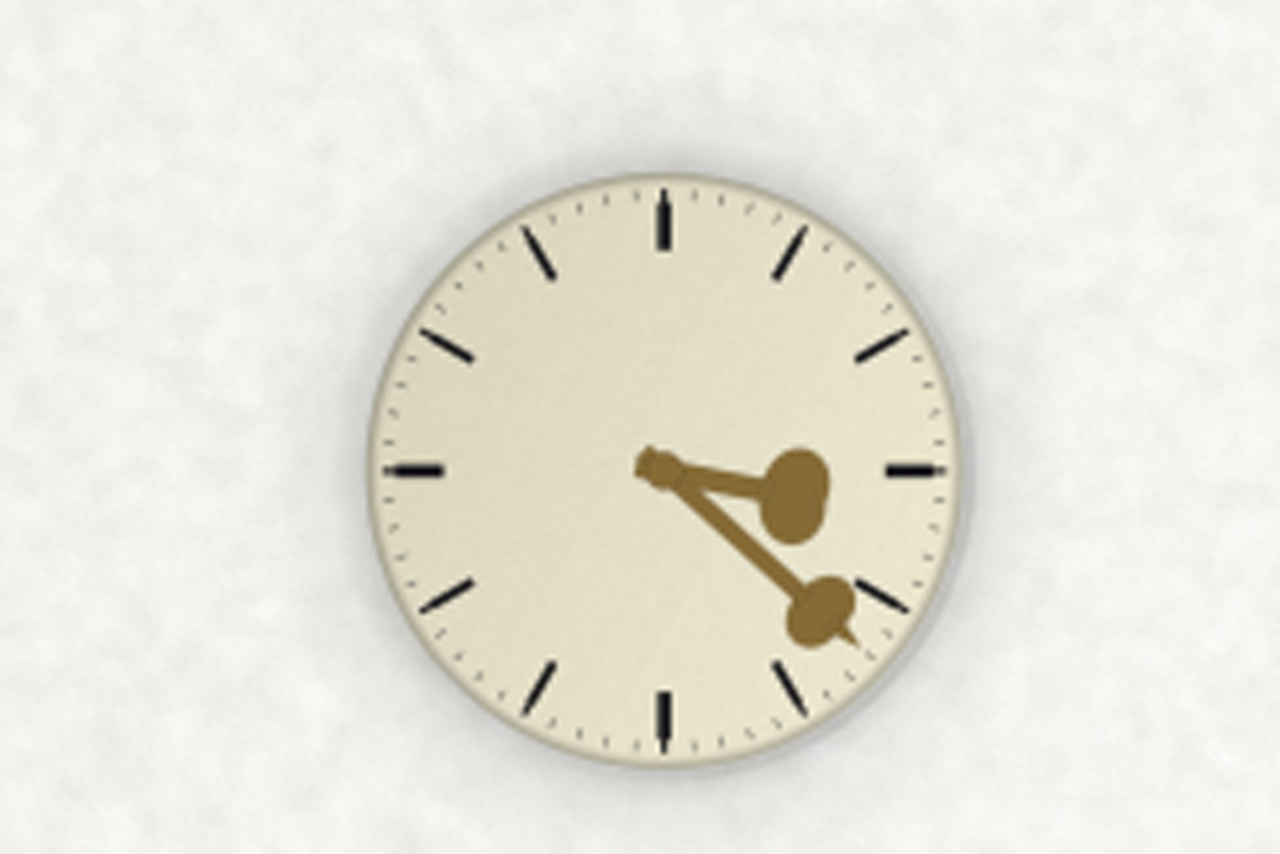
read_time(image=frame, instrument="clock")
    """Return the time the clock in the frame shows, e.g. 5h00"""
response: 3h22
